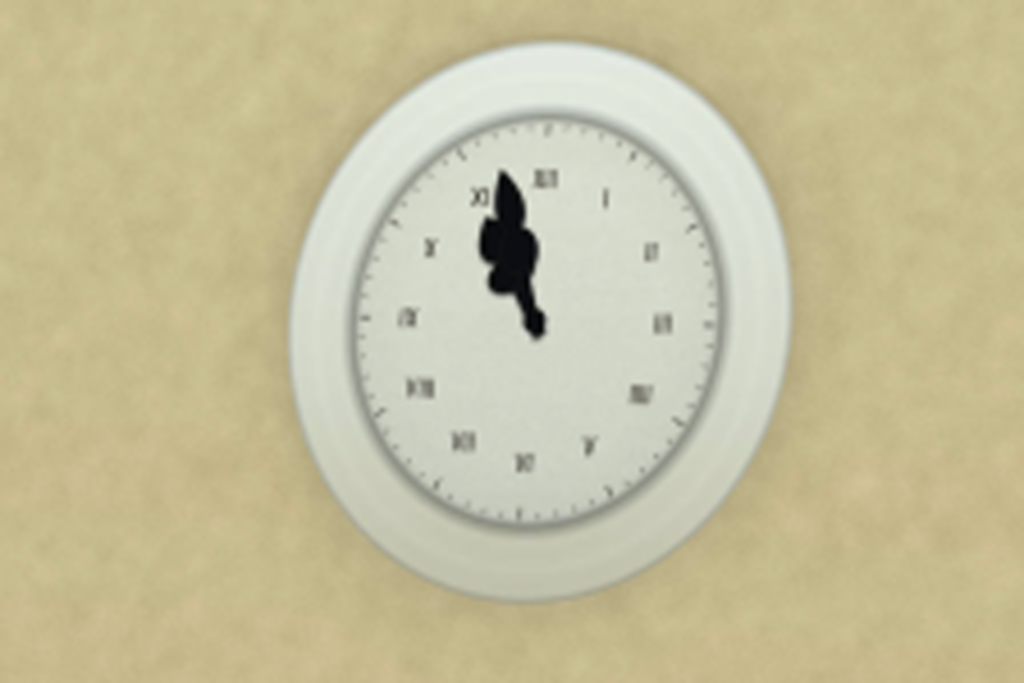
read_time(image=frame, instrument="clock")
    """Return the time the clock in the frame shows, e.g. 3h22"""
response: 10h57
